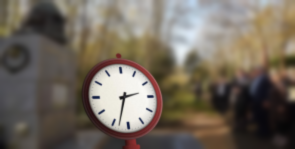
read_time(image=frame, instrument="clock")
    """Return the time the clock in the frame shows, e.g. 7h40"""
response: 2h33
